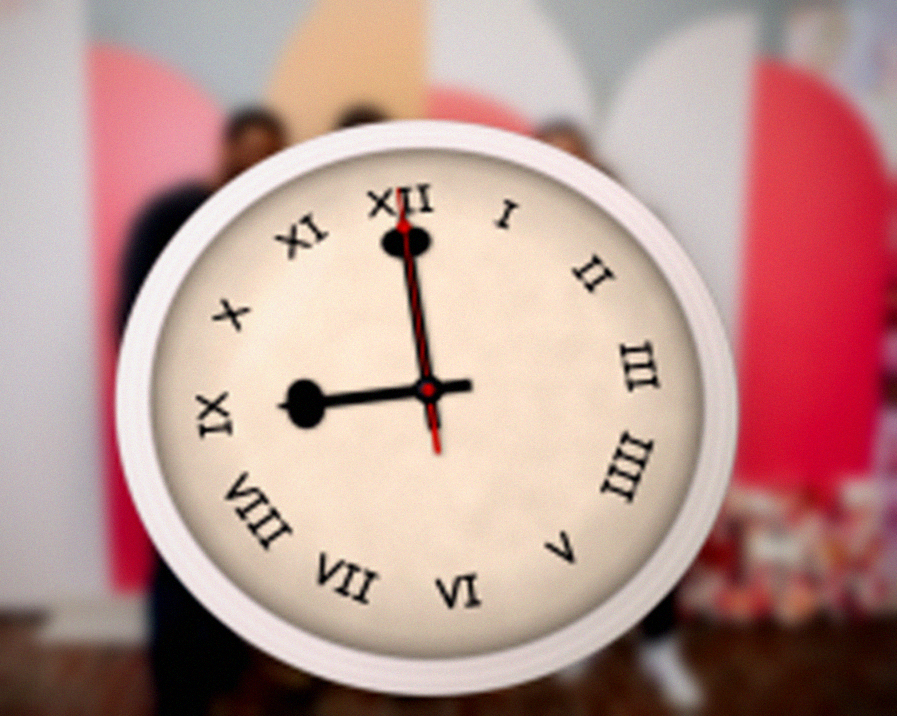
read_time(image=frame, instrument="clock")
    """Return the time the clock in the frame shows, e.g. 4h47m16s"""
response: 9h00m00s
